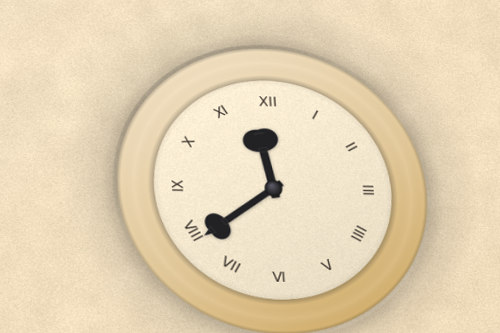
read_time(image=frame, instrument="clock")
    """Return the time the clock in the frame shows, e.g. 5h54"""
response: 11h39
